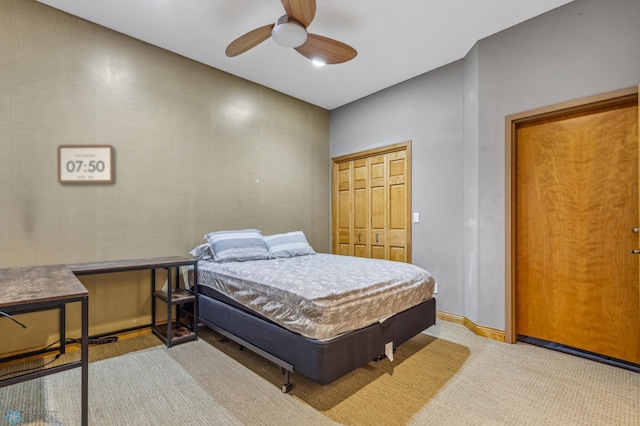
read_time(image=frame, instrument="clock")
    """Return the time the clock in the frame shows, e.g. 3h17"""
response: 7h50
